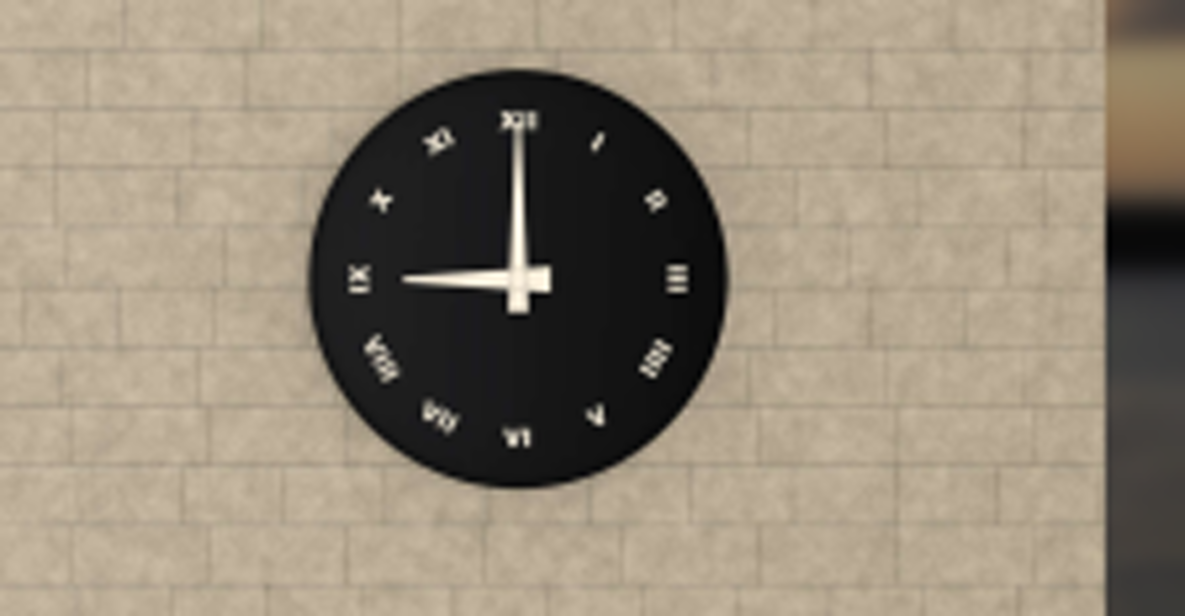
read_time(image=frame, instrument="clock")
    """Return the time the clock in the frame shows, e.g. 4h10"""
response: 9h00
